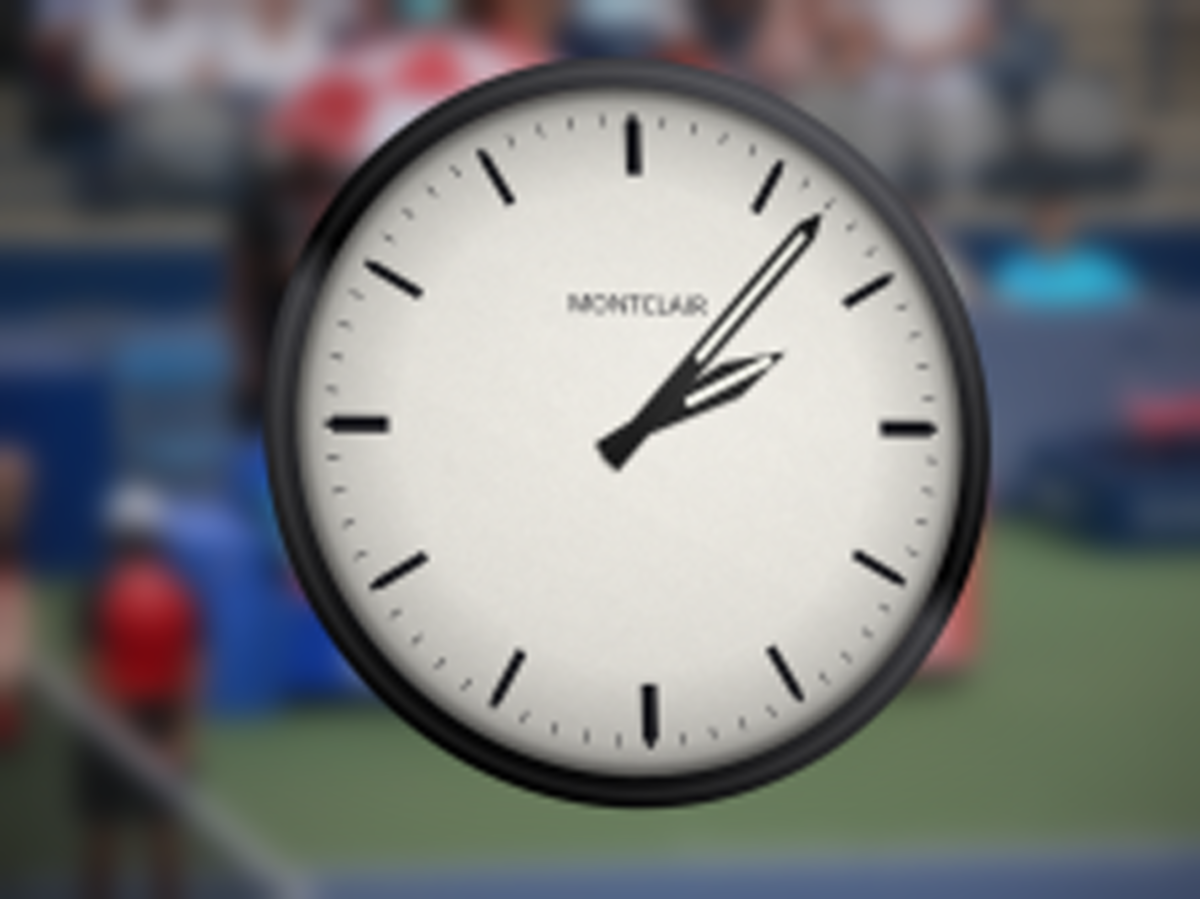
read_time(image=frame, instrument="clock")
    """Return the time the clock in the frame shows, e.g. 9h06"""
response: 2h07
